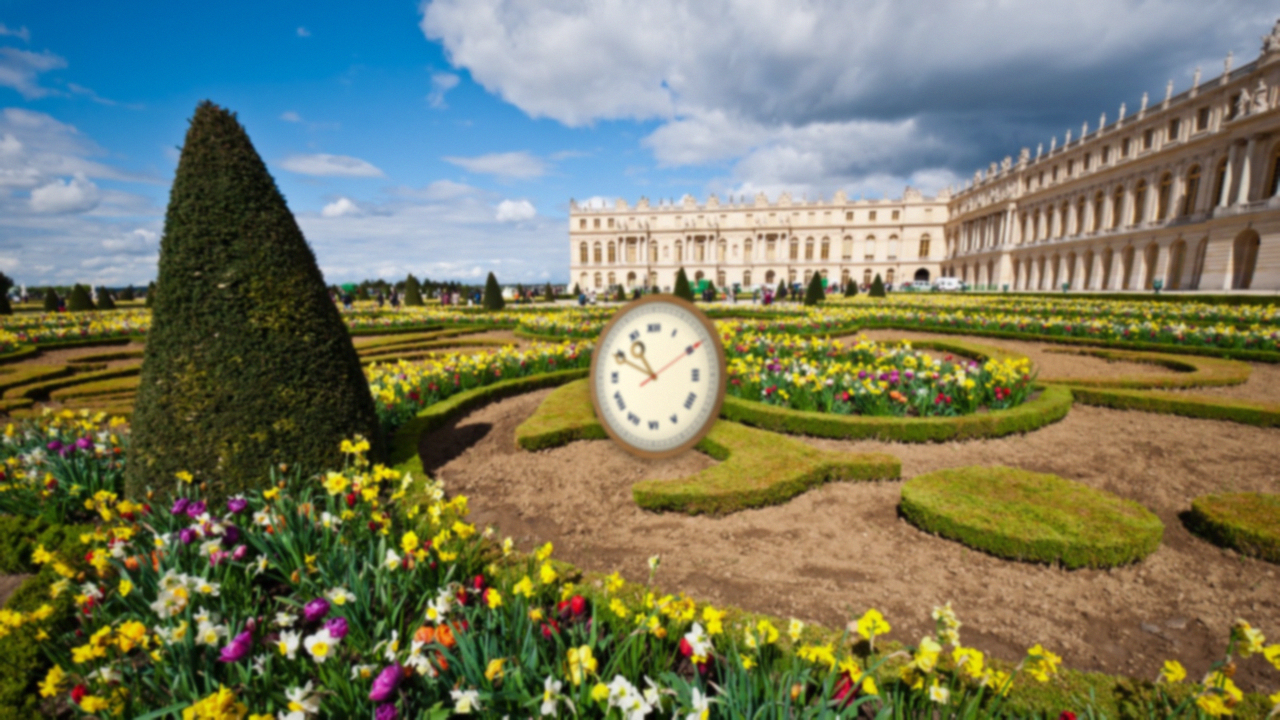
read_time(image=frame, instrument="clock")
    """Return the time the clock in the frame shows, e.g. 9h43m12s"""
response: 10h49m10s
